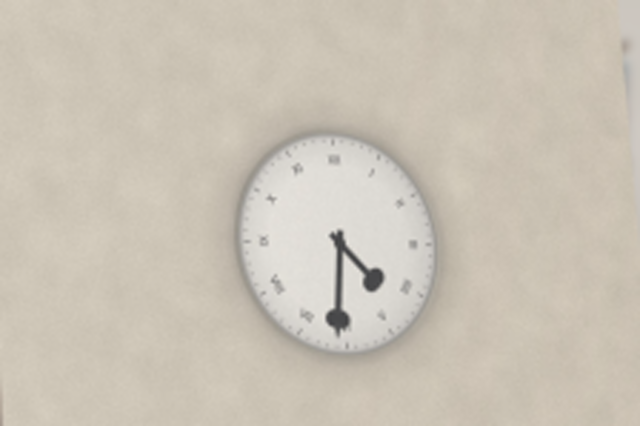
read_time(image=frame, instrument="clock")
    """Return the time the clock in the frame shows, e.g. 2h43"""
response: 4h31
